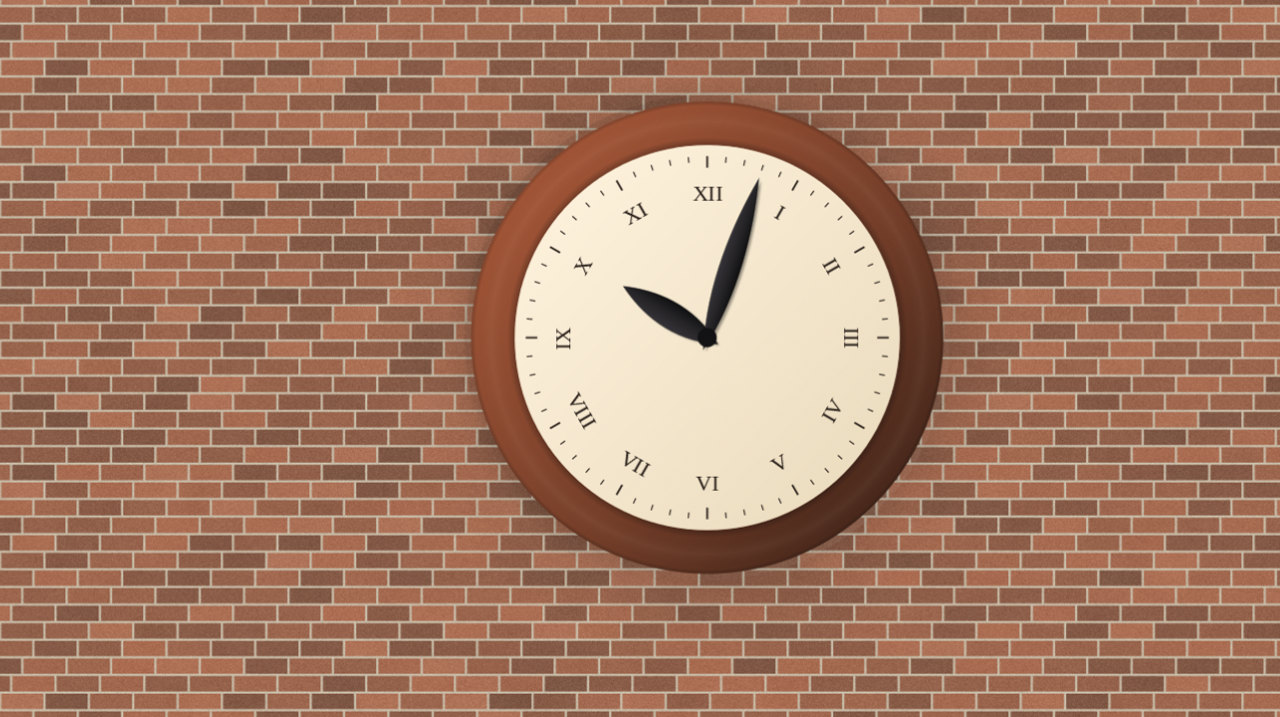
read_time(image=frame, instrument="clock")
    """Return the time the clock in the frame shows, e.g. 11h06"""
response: 10h03
